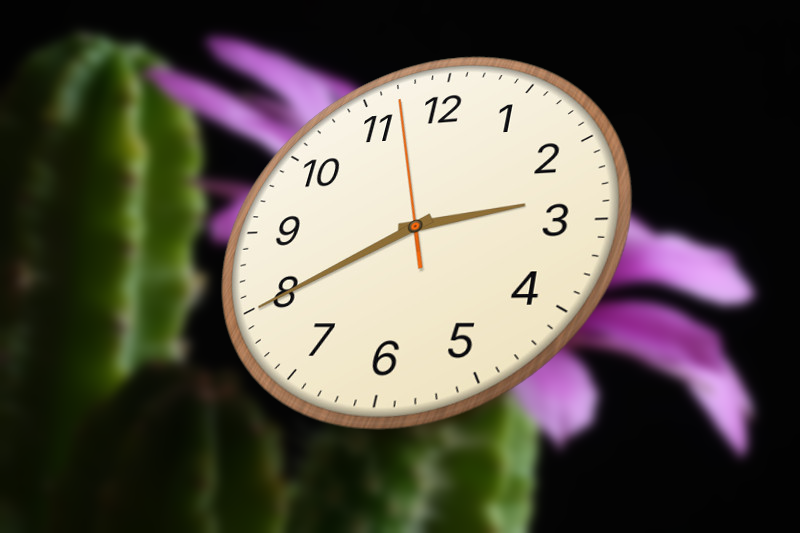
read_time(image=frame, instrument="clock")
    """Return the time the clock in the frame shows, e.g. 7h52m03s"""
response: 2h39m57s
